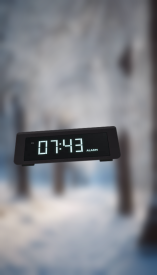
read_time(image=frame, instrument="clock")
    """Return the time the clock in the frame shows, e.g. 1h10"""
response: 7h43
